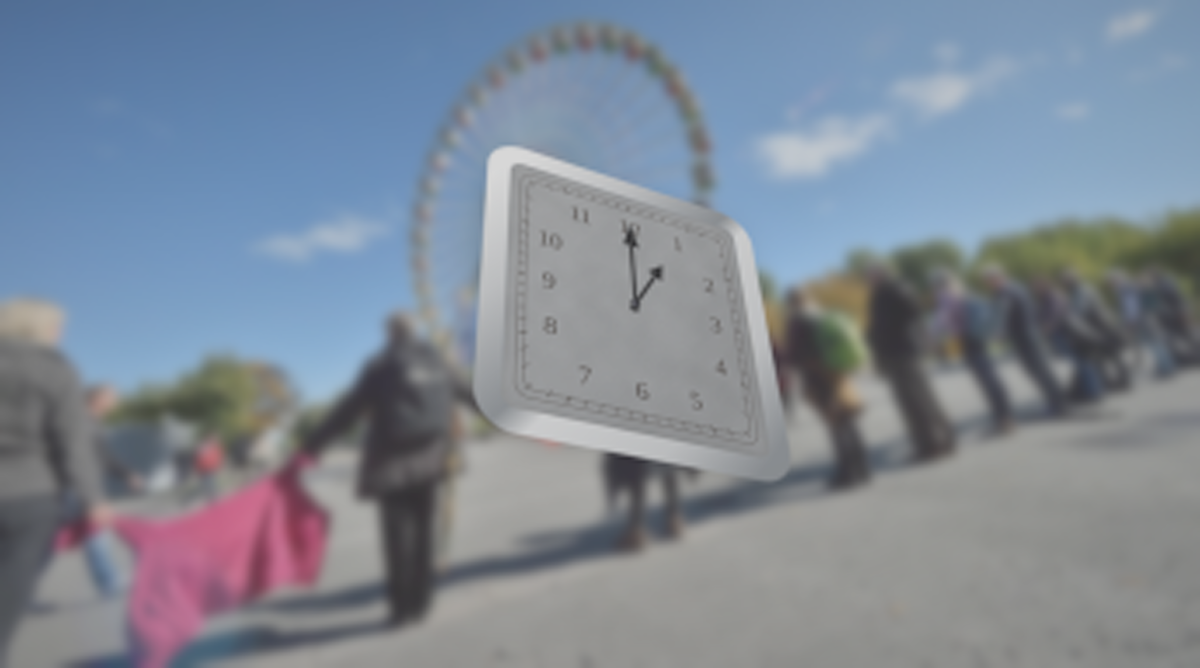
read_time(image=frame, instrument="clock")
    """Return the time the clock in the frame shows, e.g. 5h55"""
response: 1h00
